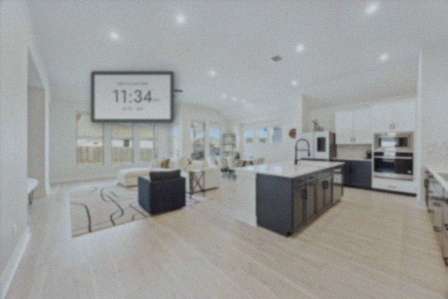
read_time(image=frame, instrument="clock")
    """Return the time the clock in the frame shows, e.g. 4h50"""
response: 11h34
